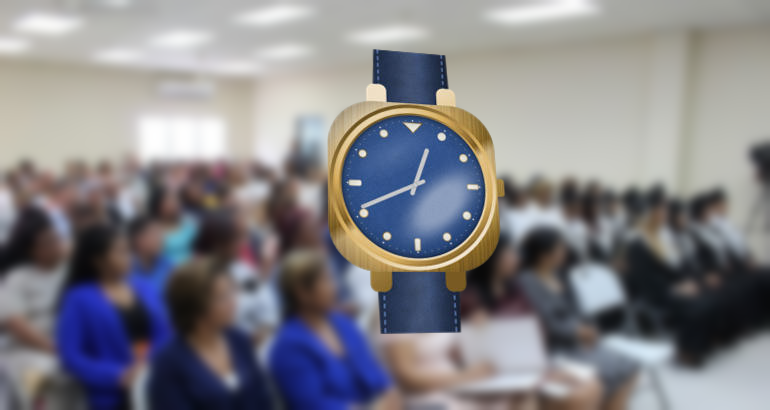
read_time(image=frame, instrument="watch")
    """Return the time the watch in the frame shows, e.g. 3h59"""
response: 12h41
